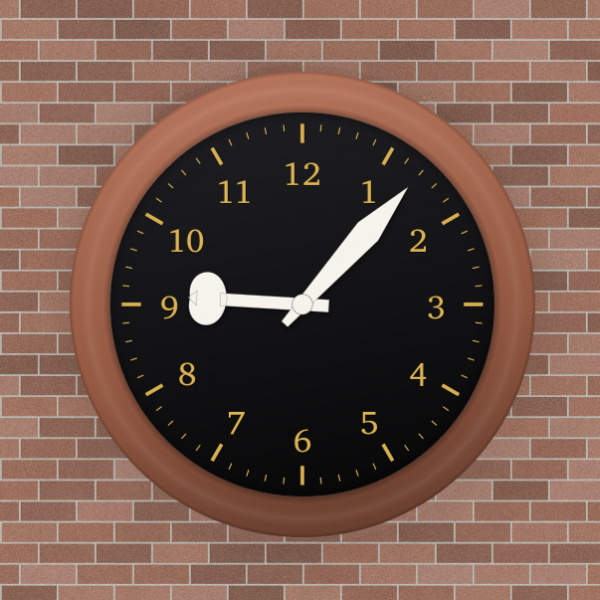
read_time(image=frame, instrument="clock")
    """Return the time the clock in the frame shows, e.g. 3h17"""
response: 9h07
